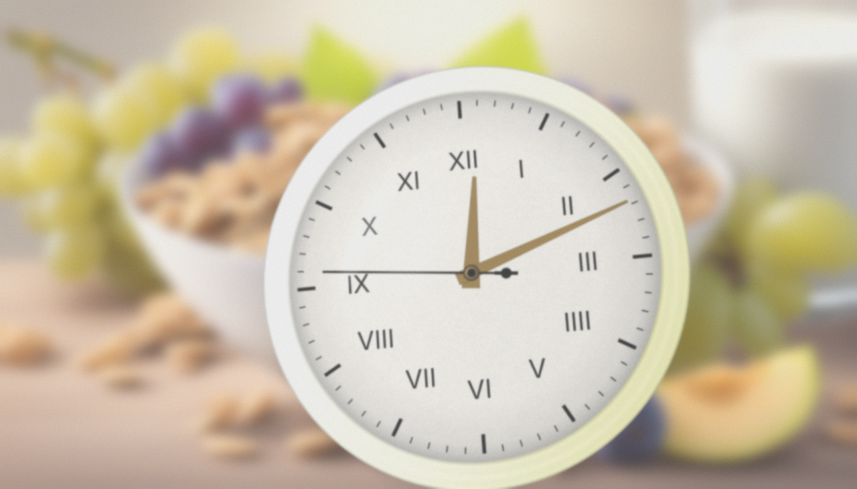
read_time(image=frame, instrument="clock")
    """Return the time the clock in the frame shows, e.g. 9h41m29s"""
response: 12h11m46s
